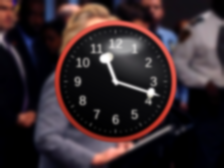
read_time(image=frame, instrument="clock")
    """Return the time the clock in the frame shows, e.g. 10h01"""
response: 11h18
